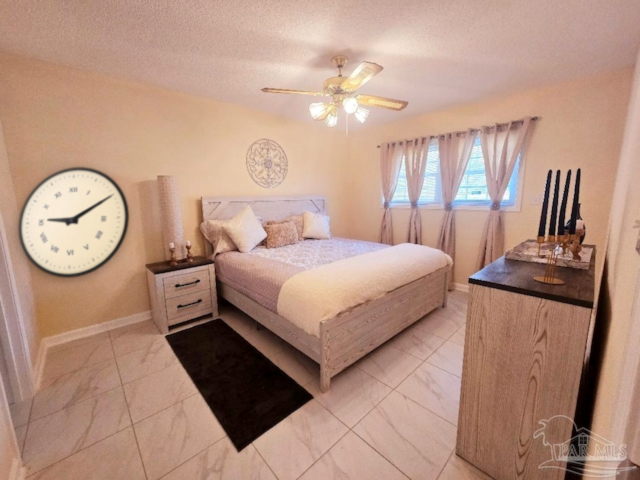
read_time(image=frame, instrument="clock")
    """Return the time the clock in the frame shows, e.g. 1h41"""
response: 9h10
